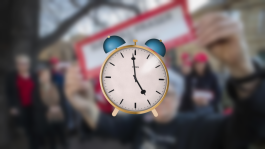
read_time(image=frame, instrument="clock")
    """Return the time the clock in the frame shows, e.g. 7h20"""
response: 4h59
